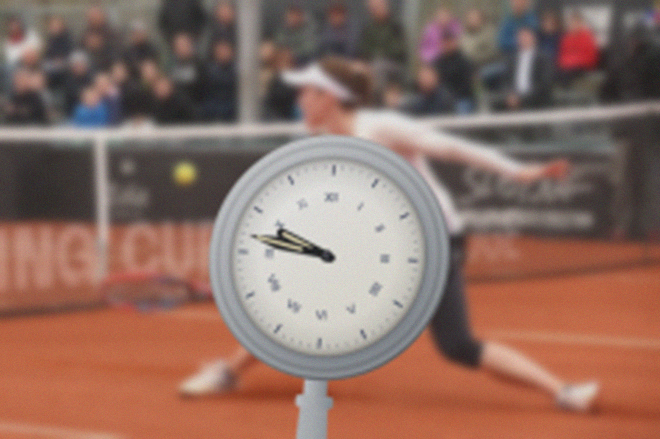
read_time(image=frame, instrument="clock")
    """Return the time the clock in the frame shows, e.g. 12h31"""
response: 9h47
